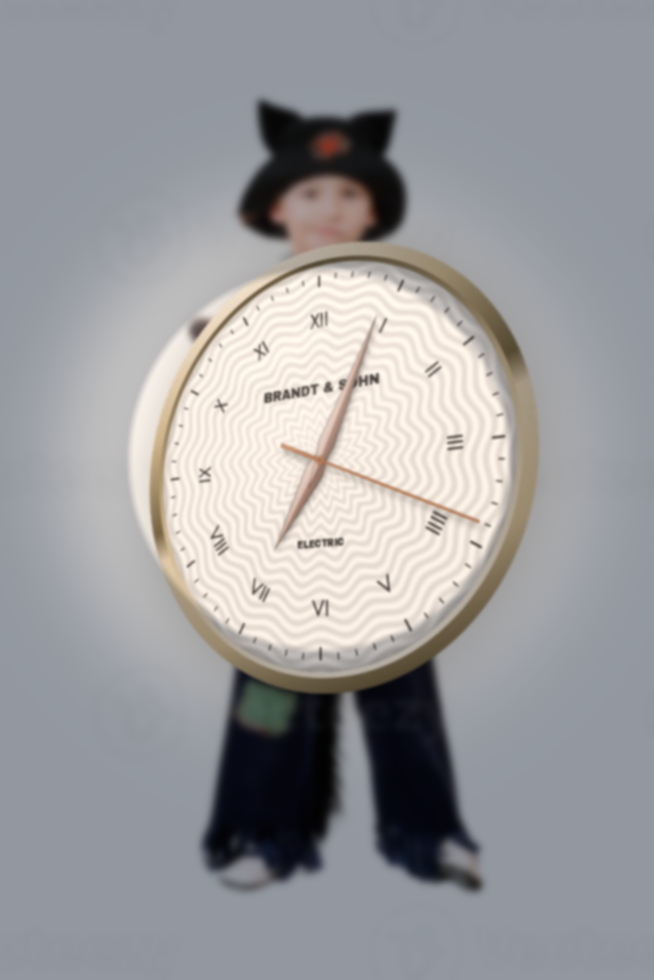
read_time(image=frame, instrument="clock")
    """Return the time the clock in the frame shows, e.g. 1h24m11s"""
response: 7h04m19s
